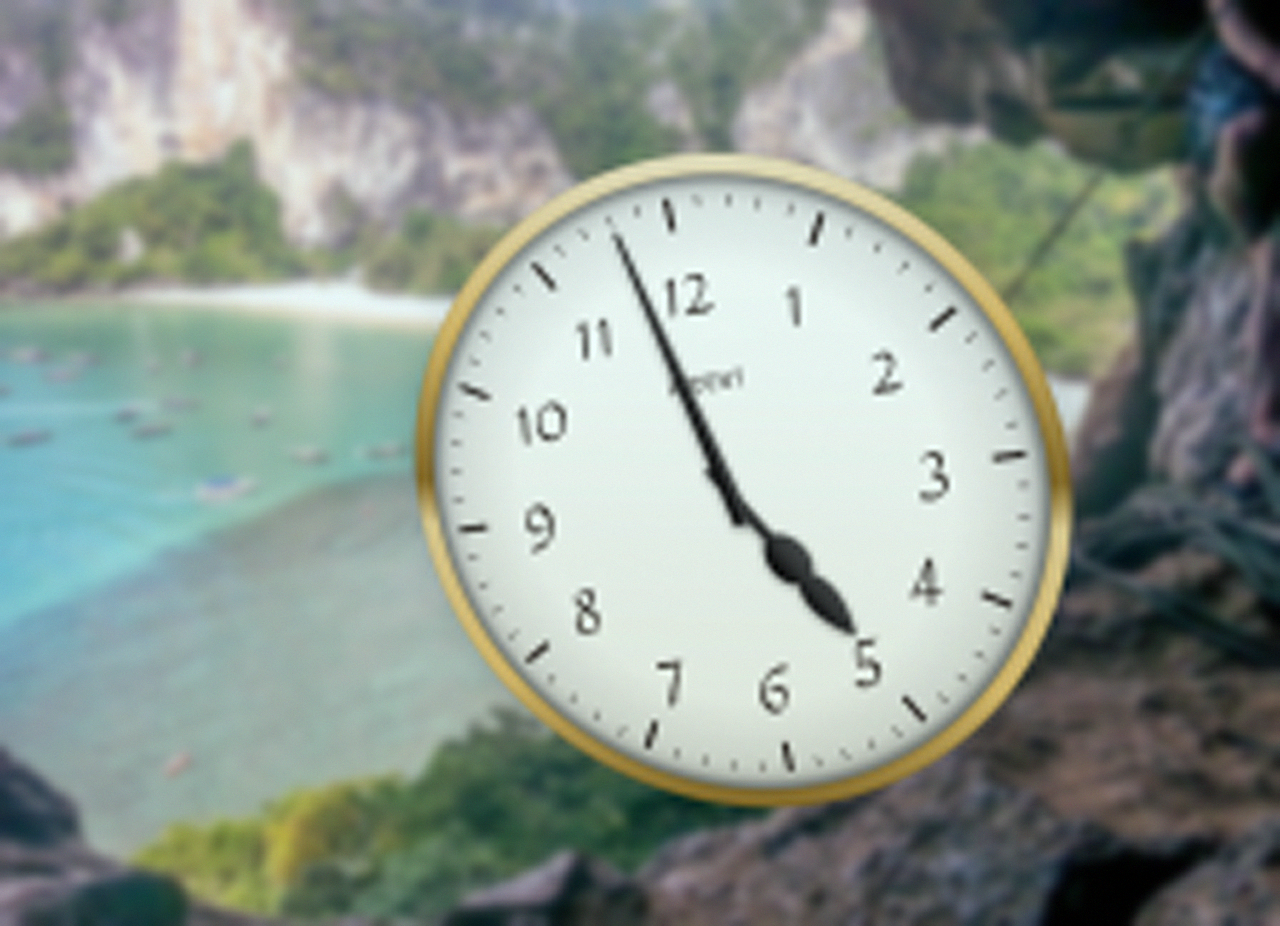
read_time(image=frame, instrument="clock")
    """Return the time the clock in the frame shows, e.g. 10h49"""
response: 4h58
